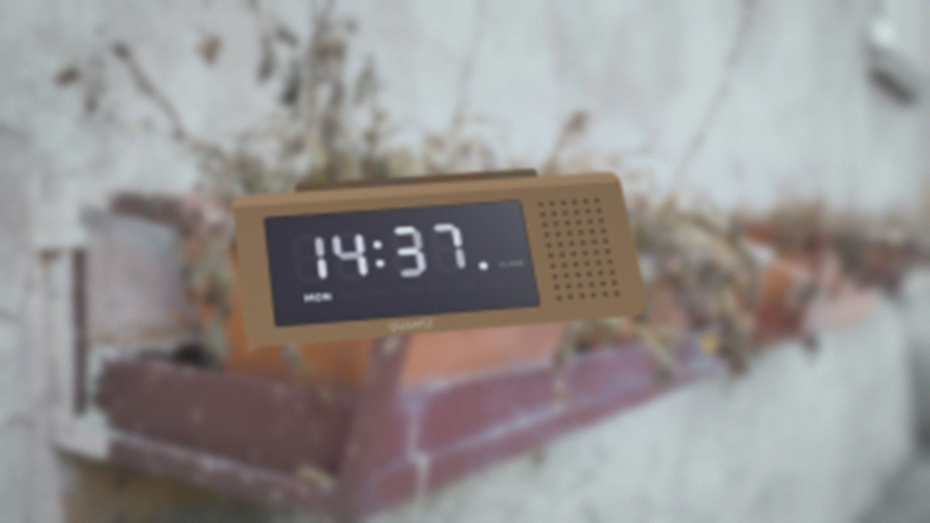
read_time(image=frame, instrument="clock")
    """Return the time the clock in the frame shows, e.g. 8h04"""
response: 14h37
